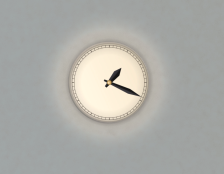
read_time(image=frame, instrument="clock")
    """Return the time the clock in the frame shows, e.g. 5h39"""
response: 1h19
